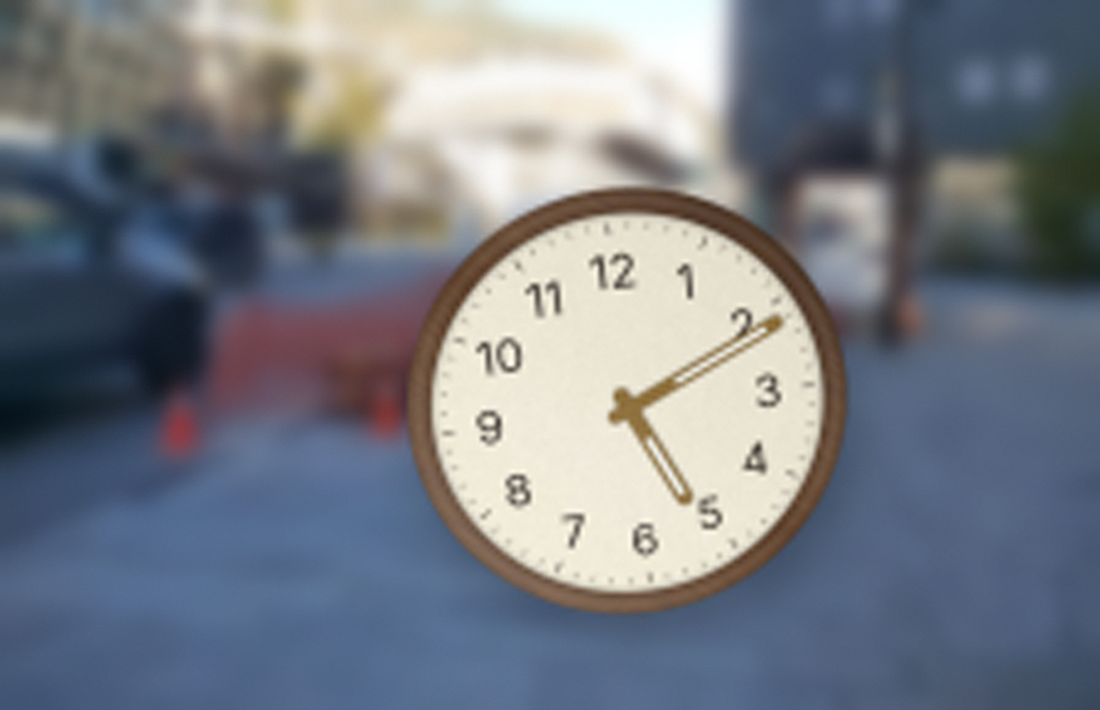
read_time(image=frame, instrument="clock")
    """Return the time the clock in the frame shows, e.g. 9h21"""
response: 5h11
